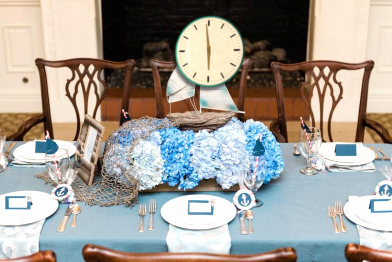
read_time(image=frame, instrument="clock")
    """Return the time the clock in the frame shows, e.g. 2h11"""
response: 5h59
